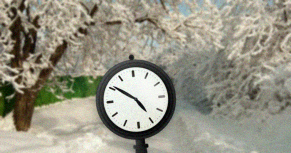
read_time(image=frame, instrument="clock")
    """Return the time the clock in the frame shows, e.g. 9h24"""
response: 4h51
